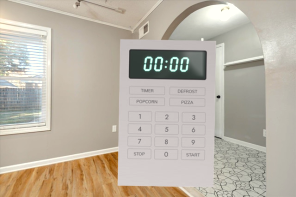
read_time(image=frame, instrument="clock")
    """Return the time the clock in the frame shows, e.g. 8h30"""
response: 0h00
